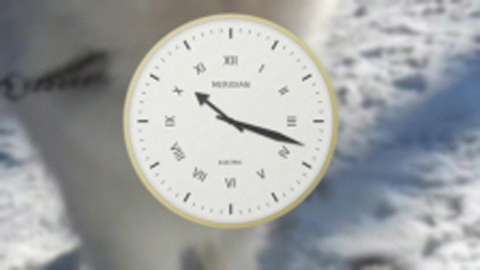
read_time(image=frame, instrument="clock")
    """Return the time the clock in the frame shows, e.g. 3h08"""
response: 10h18
